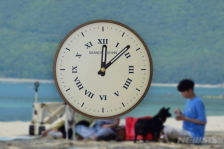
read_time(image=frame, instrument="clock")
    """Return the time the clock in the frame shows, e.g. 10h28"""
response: 12h08
